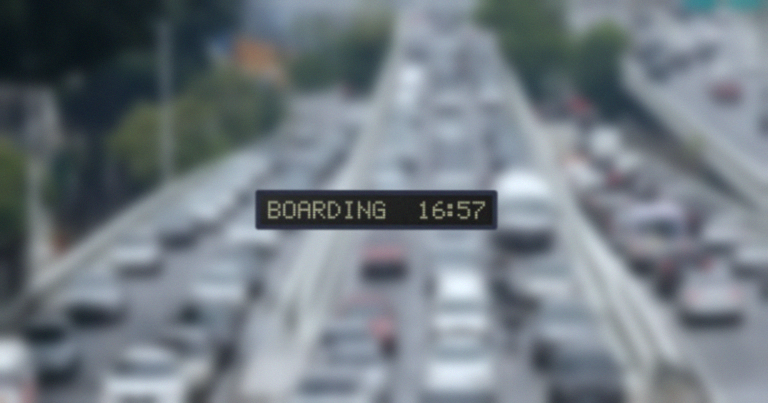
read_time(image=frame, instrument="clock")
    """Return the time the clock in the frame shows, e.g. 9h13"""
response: 16h57
